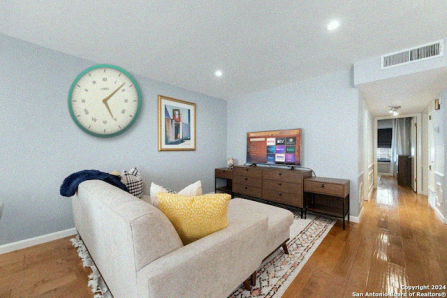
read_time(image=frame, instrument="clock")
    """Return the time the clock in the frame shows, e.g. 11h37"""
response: 5h08
